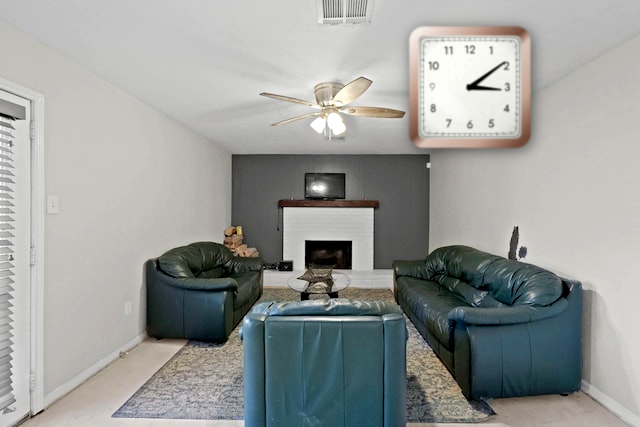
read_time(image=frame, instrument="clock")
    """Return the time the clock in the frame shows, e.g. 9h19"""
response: 3h09
